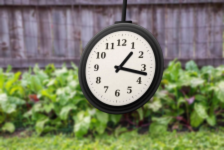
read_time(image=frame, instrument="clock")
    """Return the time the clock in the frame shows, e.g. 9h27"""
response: 1h17
